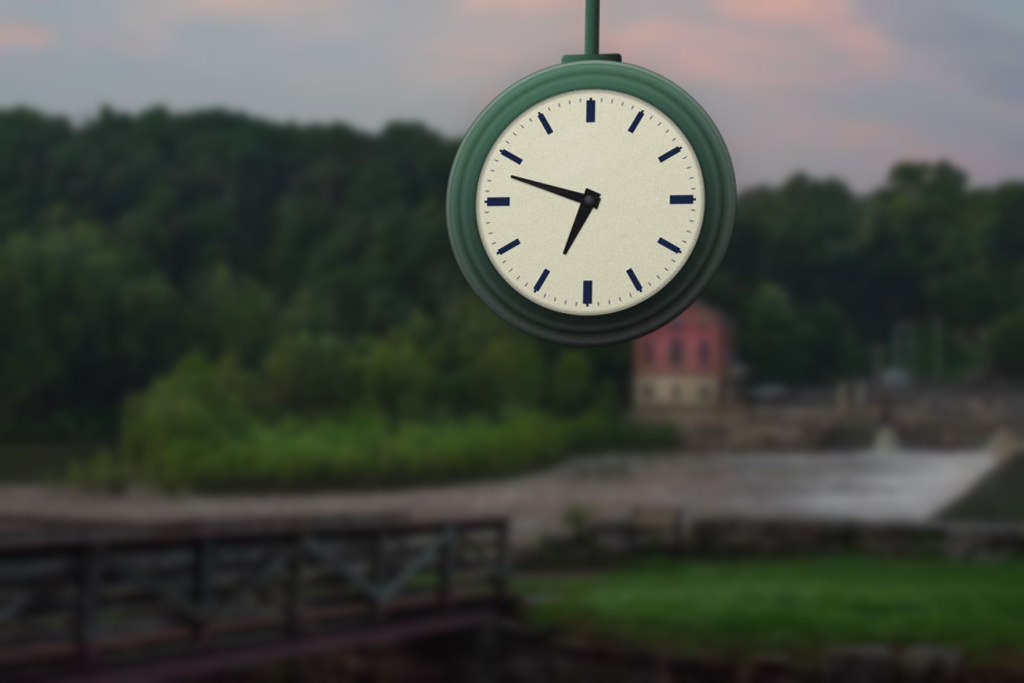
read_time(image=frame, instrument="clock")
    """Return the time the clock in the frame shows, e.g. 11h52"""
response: 6h48
